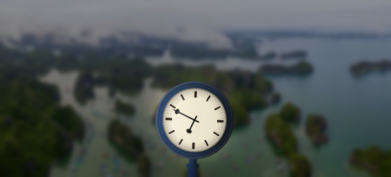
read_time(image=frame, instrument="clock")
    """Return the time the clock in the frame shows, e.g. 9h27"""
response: 6h49
